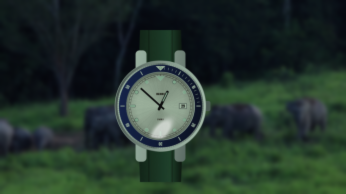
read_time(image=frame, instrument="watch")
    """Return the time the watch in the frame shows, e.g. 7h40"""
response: 12h52
